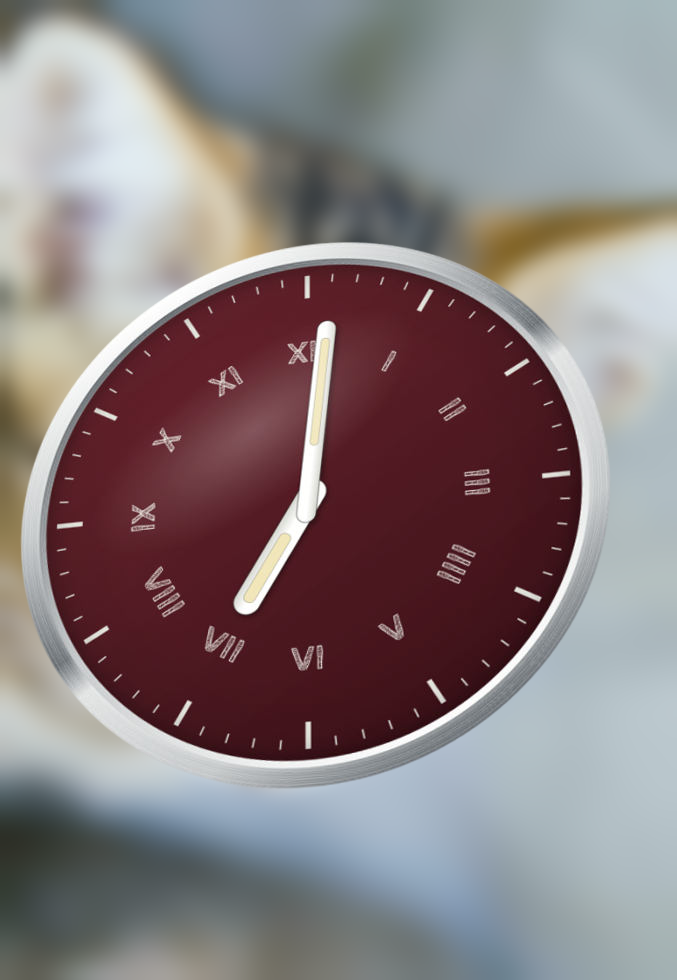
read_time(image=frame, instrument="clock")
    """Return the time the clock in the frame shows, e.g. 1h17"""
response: 7h01
